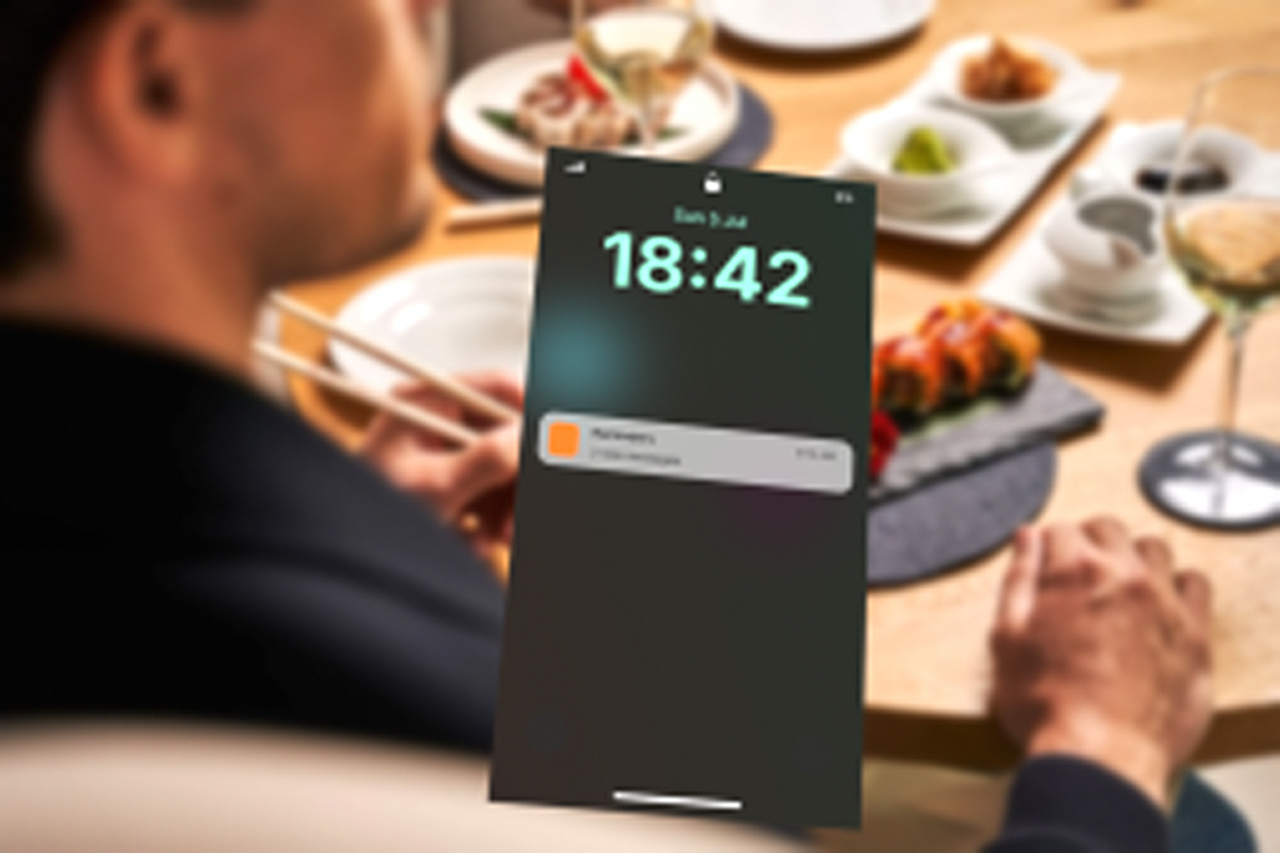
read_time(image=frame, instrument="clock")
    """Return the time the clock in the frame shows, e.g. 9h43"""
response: 18h42
